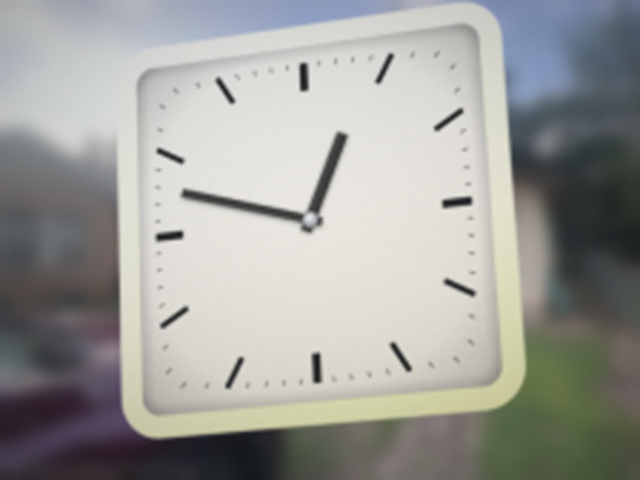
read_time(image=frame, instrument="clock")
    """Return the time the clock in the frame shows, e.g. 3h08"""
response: 12h48
